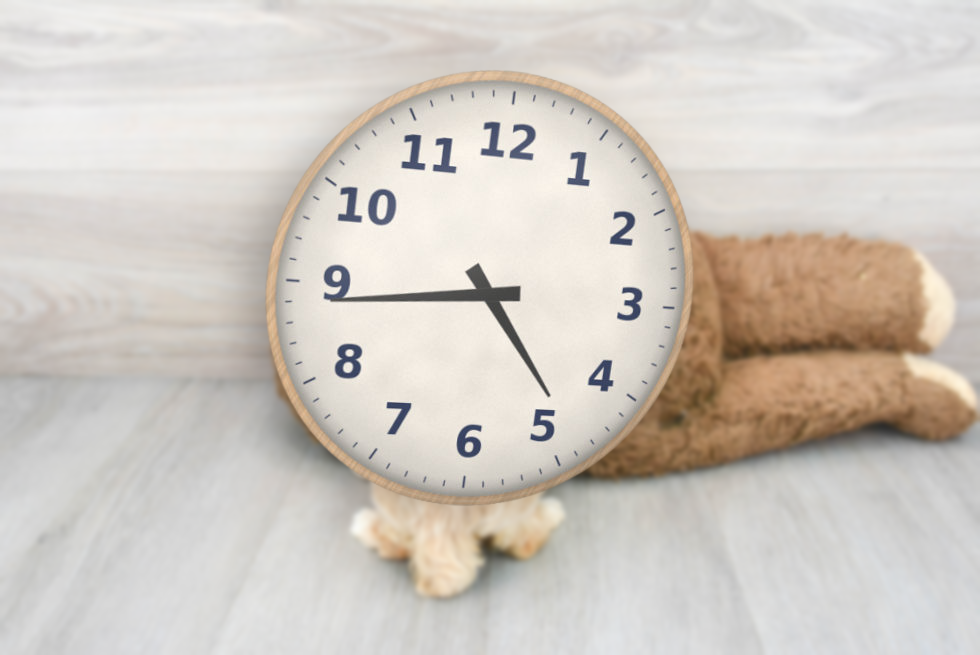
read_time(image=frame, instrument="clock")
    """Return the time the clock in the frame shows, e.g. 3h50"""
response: 4h44
